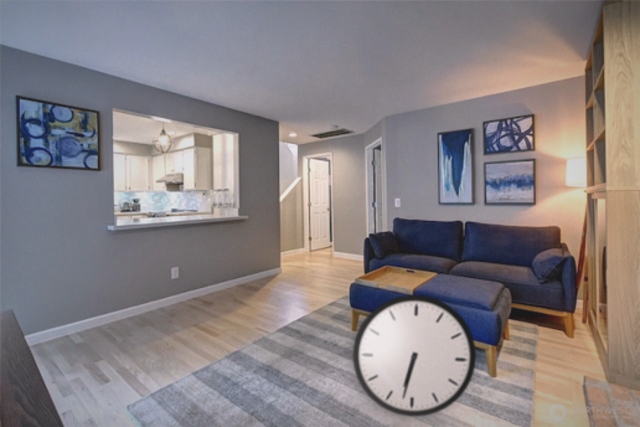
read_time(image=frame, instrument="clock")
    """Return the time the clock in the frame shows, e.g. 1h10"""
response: 6h32
